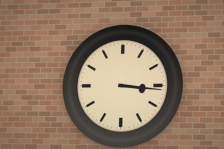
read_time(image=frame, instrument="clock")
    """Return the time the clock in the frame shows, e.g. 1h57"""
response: 3h16
